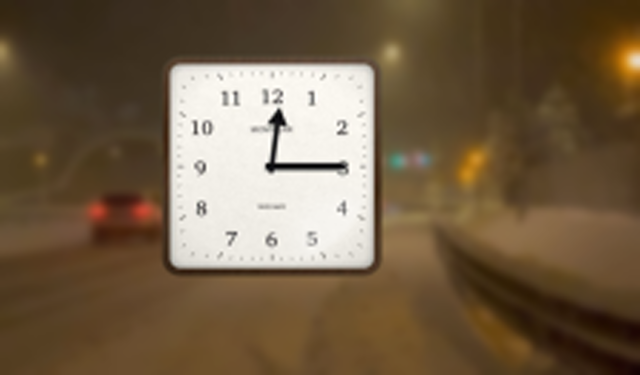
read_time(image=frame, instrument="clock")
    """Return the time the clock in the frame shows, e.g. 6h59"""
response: 12h15
